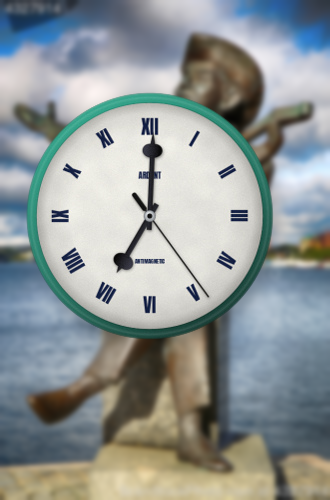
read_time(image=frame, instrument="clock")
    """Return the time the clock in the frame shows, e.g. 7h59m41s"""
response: 7h00m24s
